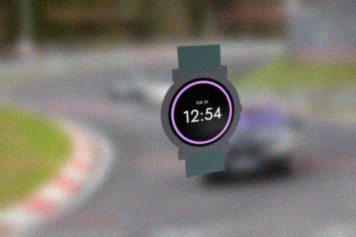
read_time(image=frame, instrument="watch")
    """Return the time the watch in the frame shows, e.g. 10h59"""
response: 12h54
